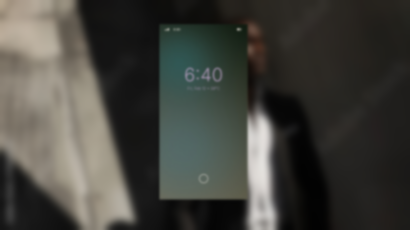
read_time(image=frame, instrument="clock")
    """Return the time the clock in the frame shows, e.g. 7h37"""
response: 6h40
